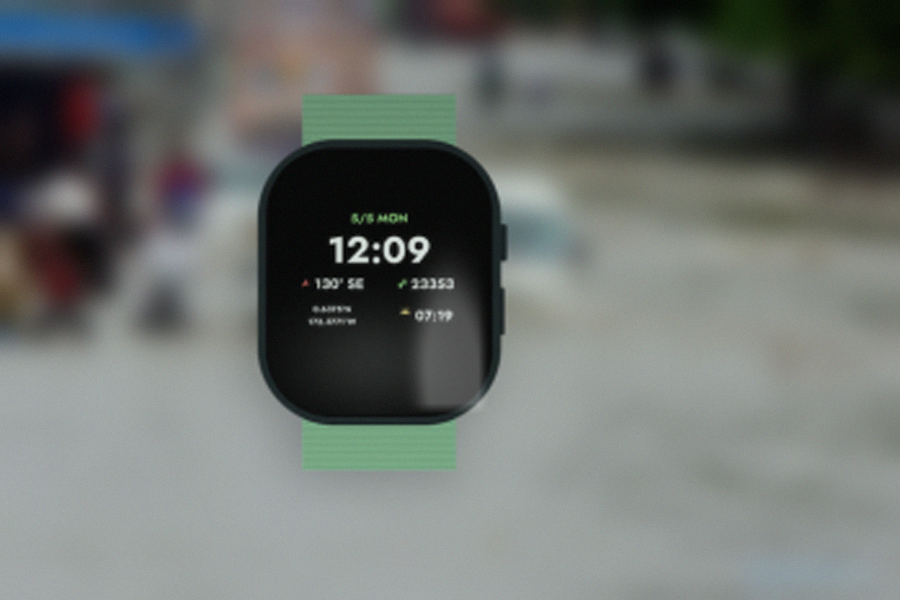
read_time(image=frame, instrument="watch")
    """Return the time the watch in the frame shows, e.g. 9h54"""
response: 12h09
